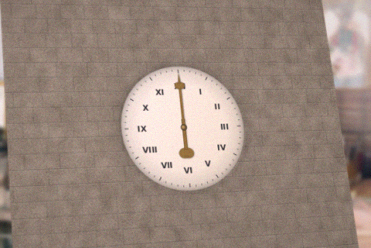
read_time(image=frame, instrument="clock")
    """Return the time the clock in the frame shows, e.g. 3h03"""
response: 6h00
